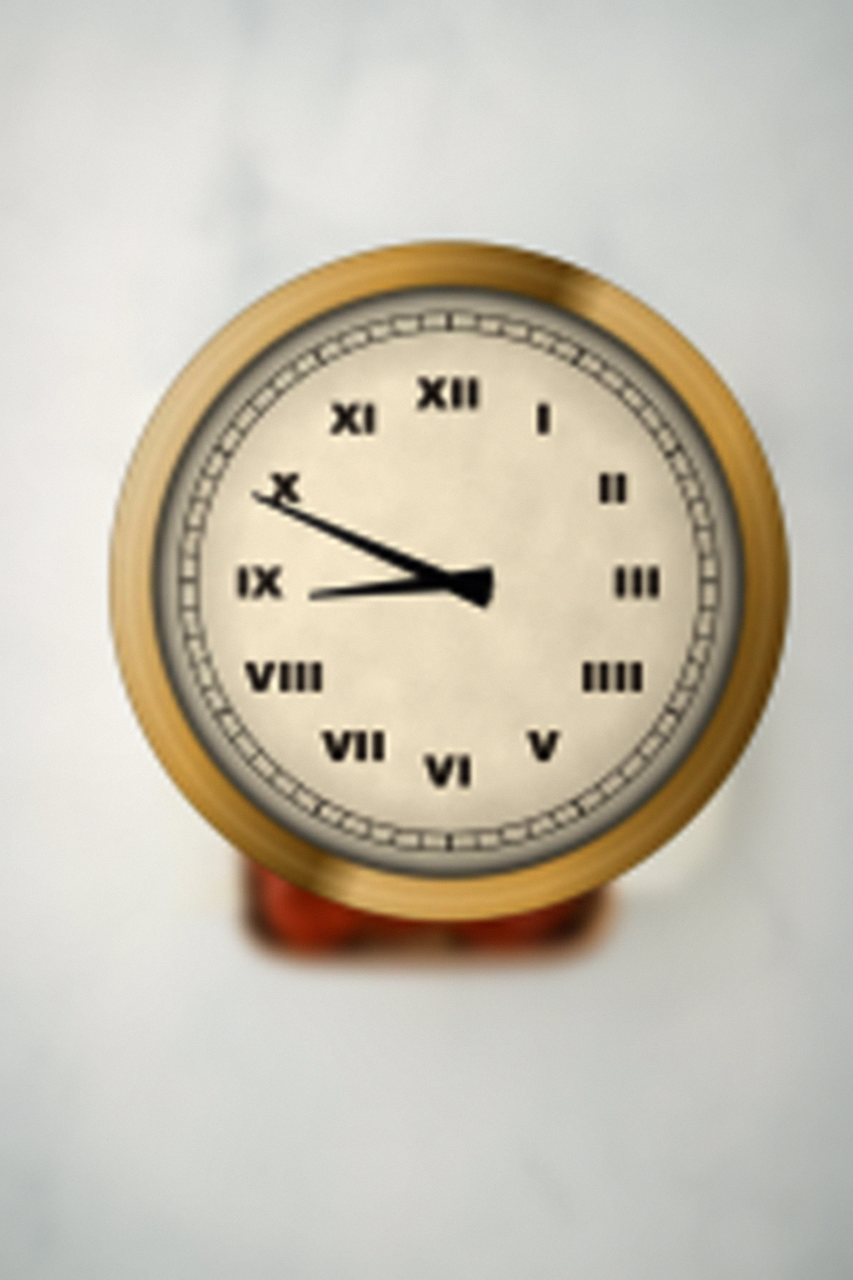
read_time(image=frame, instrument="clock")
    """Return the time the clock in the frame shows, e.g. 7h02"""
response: 8h49
